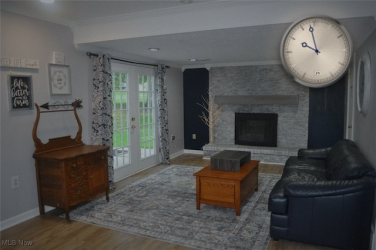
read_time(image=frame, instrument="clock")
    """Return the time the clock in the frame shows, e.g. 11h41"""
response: 9h58
